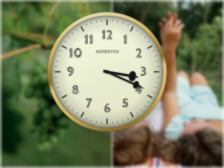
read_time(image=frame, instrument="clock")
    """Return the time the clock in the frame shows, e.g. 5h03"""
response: 3h19
